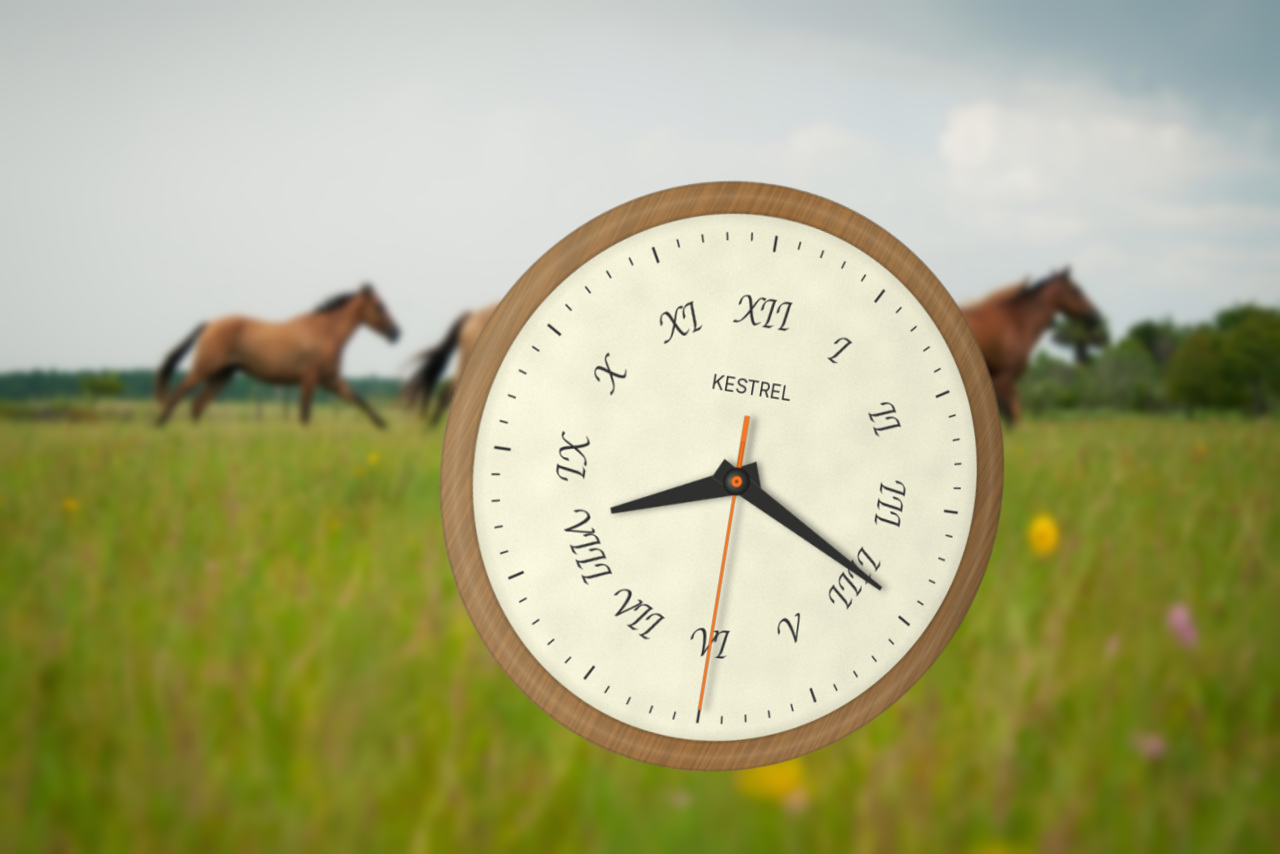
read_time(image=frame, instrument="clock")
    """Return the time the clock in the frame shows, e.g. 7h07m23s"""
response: 8h19m30s
